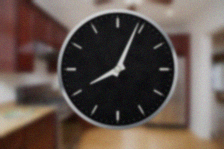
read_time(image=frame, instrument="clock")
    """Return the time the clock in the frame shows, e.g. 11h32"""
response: 8h04
